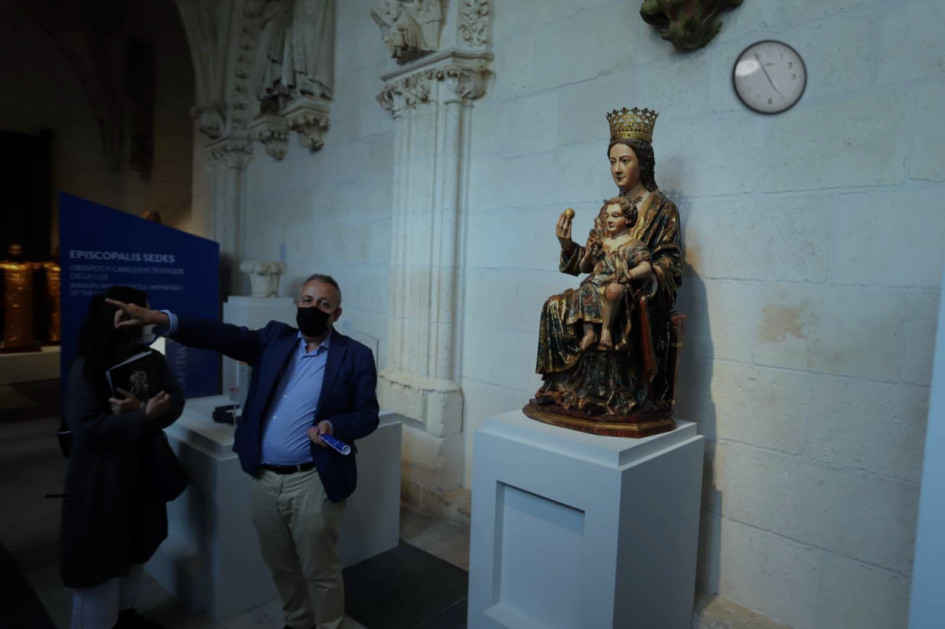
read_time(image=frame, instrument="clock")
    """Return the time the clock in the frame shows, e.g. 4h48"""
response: 4h55
